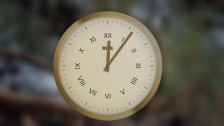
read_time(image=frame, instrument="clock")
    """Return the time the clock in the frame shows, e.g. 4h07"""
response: 12h06
